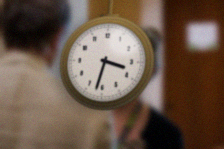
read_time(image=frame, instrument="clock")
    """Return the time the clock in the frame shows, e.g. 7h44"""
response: 3h32
